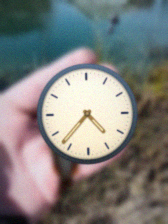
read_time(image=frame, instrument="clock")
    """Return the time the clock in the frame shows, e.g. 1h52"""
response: 4h37
